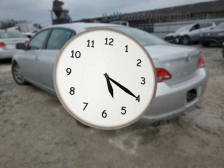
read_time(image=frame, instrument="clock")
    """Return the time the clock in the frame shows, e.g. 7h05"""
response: 5h20
